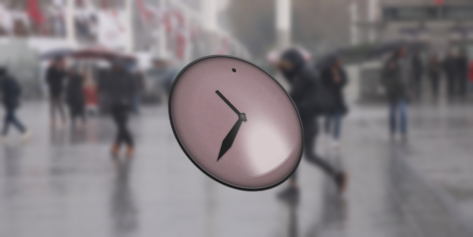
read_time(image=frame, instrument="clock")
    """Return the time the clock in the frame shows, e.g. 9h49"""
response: 10h36
